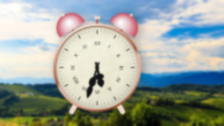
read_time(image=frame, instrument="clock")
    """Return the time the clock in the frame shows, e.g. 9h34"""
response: 5h33
